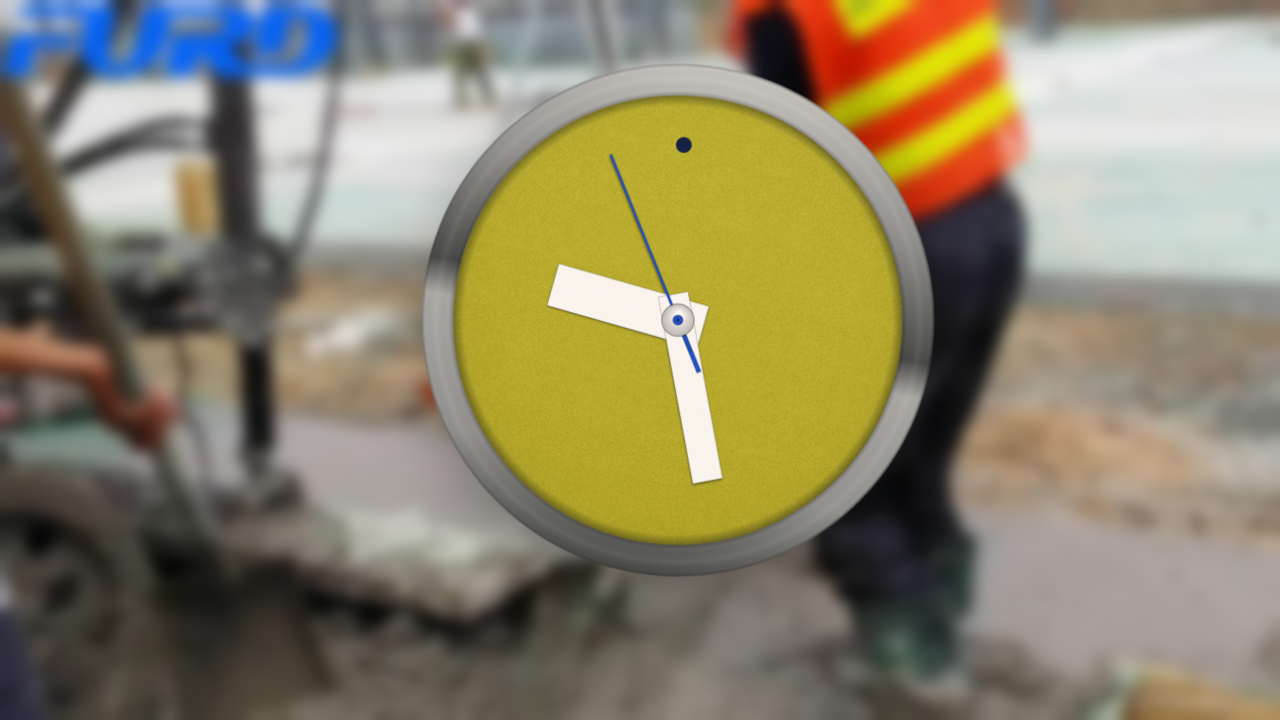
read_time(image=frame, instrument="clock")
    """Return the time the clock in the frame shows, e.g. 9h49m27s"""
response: 9h27m56s
